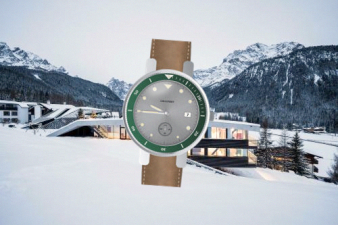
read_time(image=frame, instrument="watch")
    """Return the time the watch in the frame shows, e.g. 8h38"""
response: 9h45
